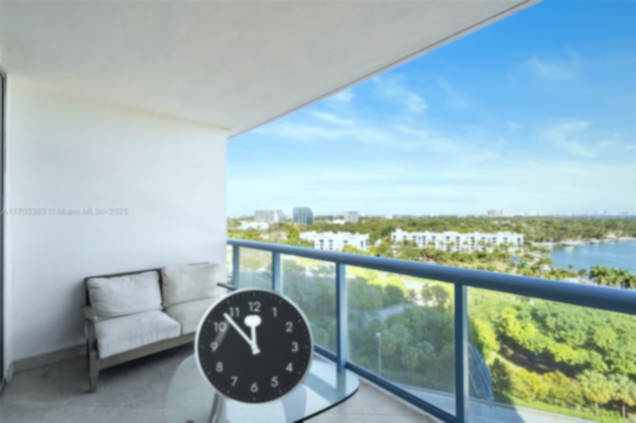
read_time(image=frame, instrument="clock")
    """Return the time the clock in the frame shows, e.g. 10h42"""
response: 11h53
